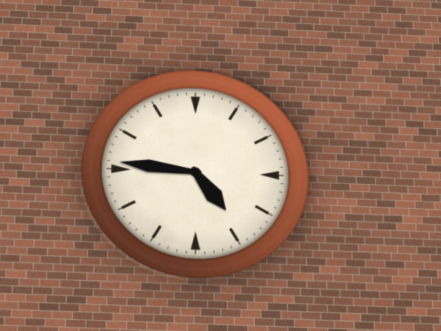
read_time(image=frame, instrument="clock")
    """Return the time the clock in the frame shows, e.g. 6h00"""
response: 4h46
